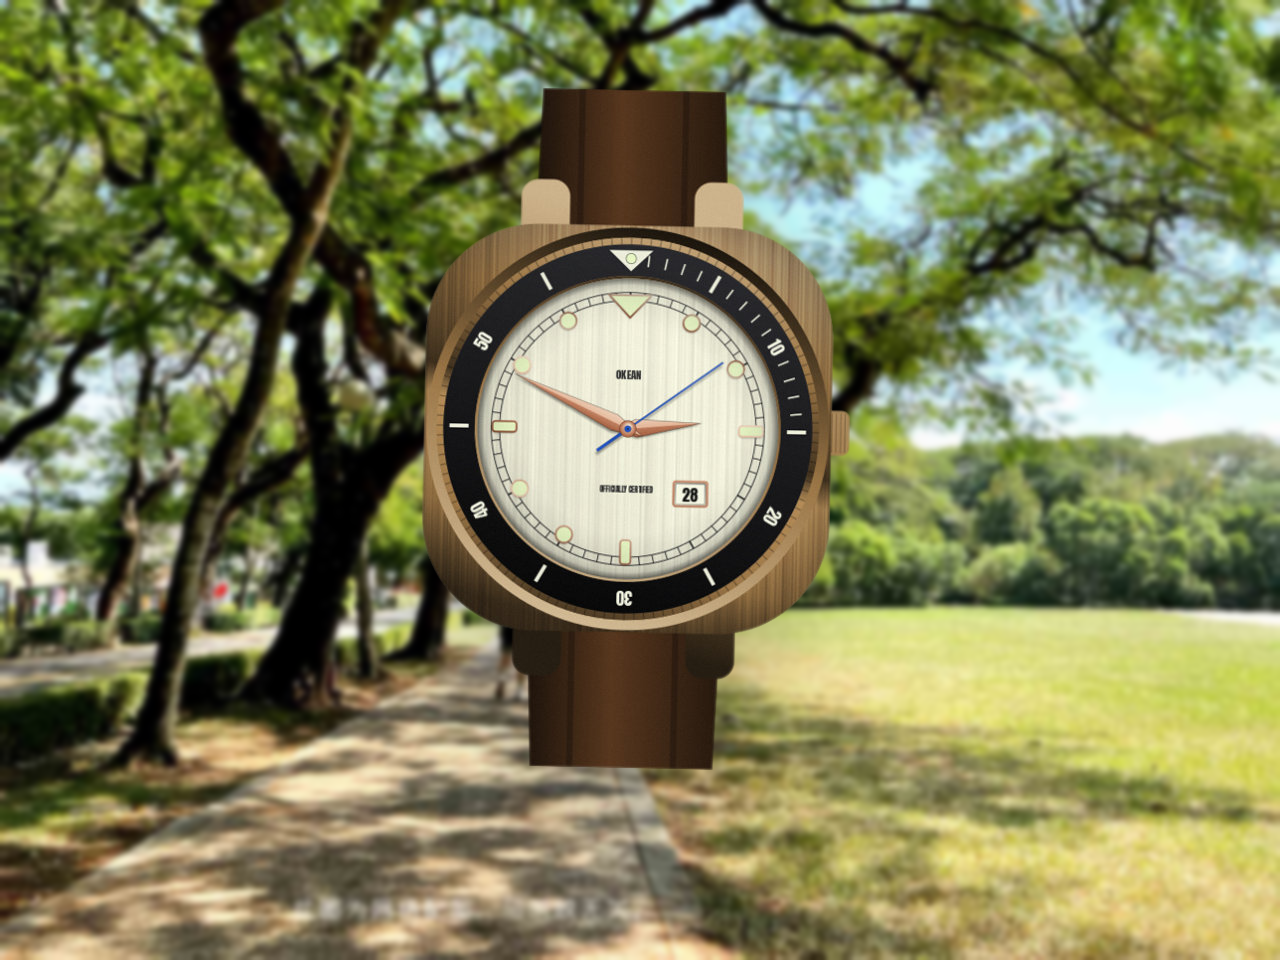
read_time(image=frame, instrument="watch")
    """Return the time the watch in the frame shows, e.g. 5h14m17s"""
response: 2h49m09s
